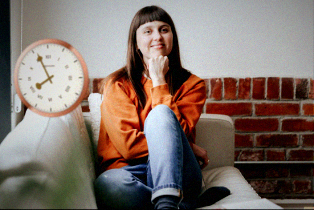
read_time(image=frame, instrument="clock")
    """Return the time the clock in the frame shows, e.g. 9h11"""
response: 7h56
